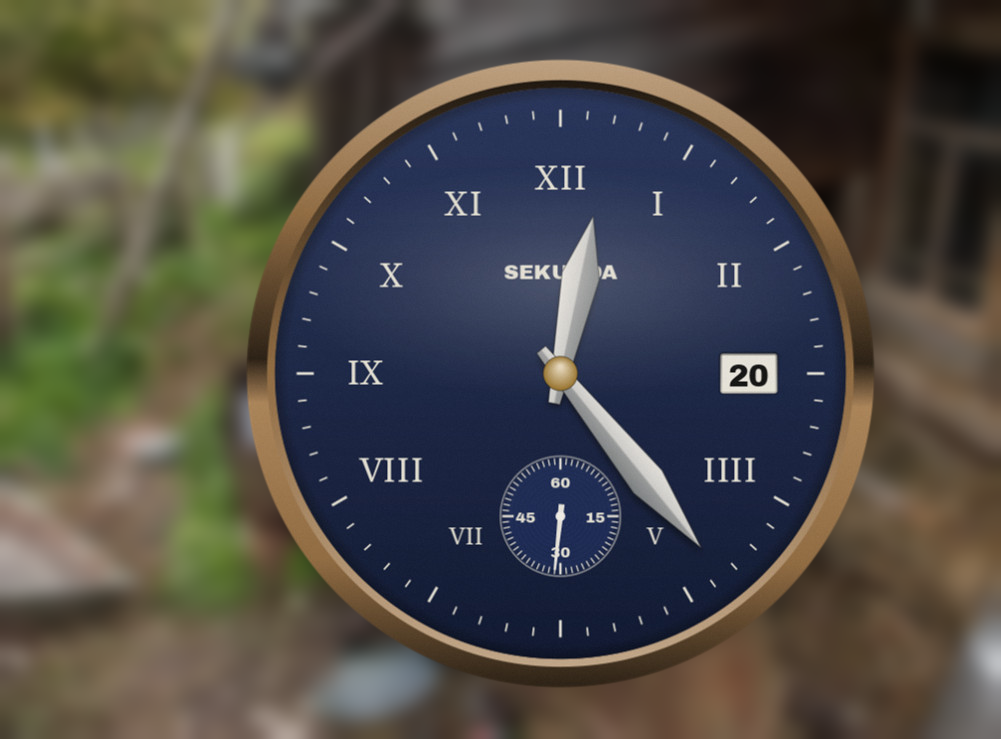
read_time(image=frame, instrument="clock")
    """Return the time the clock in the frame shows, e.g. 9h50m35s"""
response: 12h23m31s
